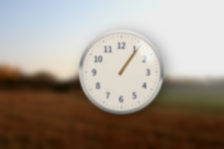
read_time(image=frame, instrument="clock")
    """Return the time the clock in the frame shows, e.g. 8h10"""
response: 1h06
